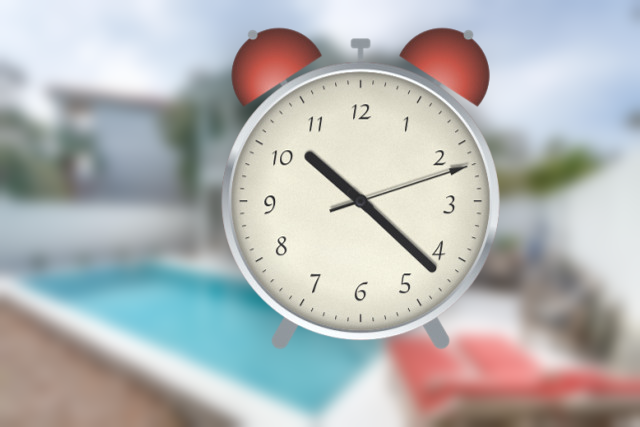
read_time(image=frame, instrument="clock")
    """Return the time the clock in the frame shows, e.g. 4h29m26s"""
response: 10h22m12s
